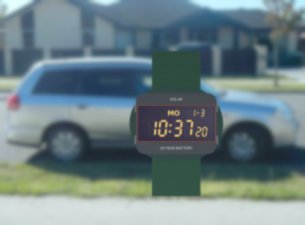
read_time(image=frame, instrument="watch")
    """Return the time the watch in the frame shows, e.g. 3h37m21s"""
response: 10h37m20s
